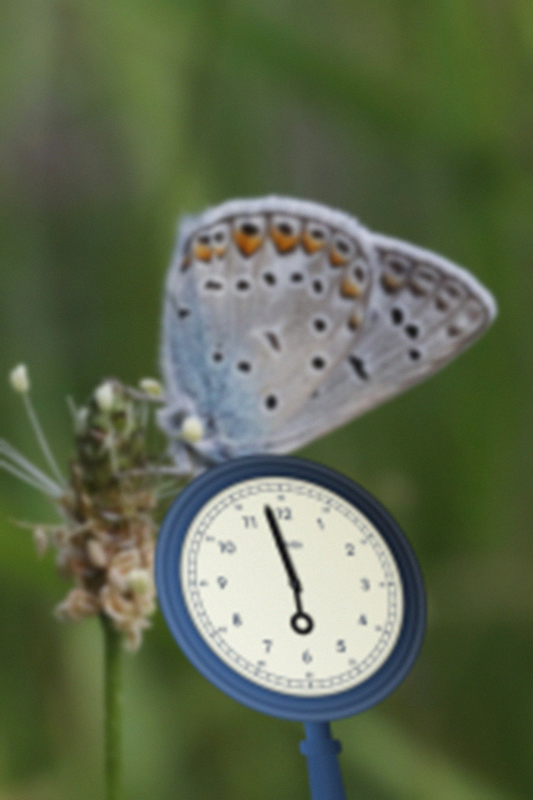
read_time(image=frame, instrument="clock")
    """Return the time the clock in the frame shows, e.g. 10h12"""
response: 5h58
